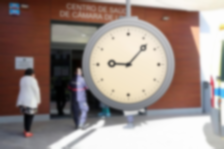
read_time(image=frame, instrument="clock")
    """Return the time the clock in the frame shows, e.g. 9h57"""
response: 9h07
